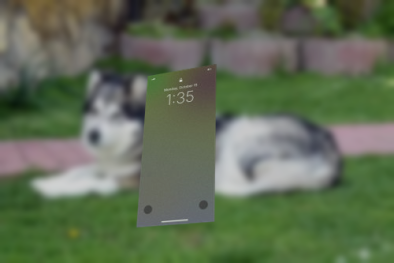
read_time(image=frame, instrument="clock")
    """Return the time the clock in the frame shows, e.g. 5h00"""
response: 1h35
